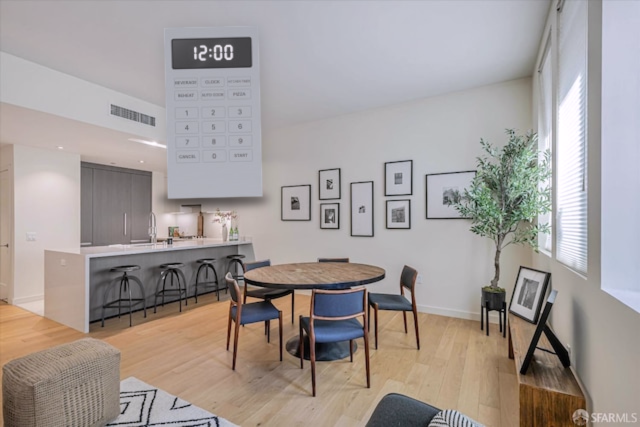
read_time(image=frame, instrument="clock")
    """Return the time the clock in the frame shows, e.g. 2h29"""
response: 12h00
